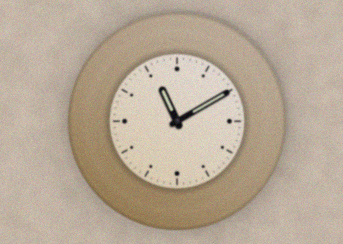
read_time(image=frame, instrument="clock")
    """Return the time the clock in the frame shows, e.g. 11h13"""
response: 11h10
